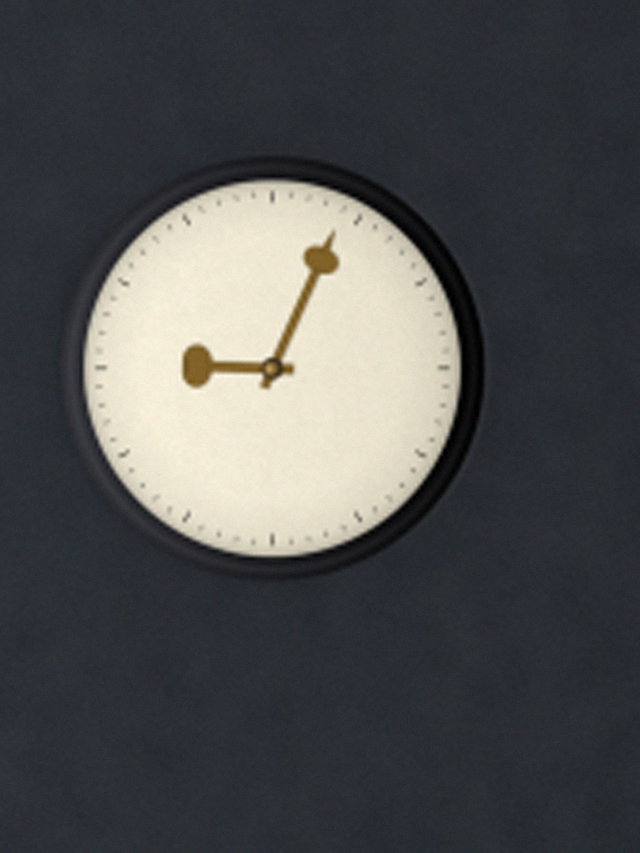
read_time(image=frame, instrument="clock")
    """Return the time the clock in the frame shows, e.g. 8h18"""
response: 9h04
